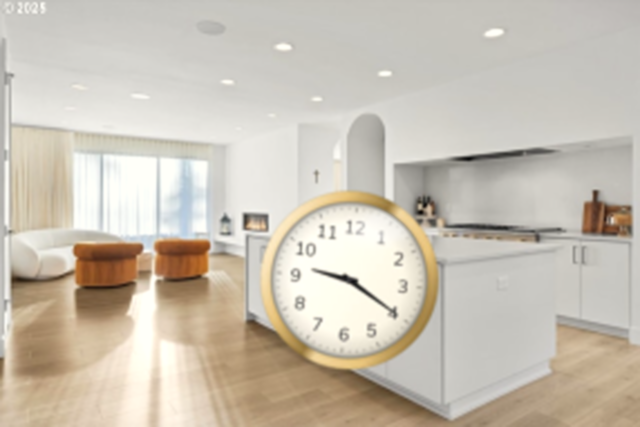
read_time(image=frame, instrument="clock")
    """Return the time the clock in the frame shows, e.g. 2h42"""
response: 9h20
